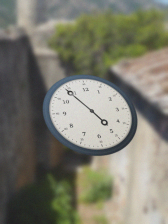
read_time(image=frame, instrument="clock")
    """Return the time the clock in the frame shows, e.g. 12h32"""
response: 4h54
